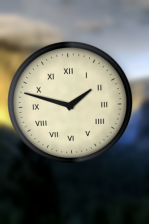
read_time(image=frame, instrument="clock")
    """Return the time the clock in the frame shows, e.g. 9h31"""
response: 1h48
